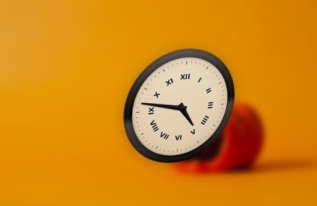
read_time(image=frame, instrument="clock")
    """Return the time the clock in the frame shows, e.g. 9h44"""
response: 4h47
